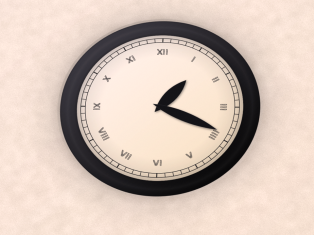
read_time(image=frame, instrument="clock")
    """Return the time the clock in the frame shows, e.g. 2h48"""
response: 1h19
